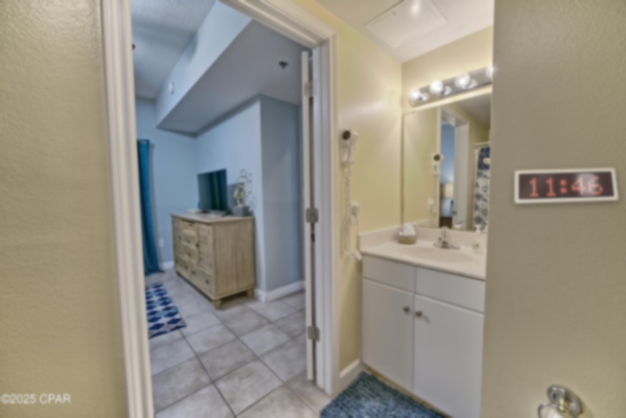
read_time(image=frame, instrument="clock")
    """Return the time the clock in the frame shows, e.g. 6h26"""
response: 11h46
